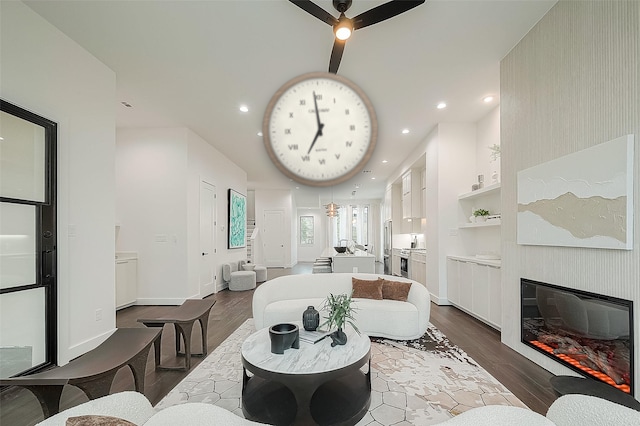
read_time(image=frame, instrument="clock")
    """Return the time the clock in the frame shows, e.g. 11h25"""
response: 6h59
